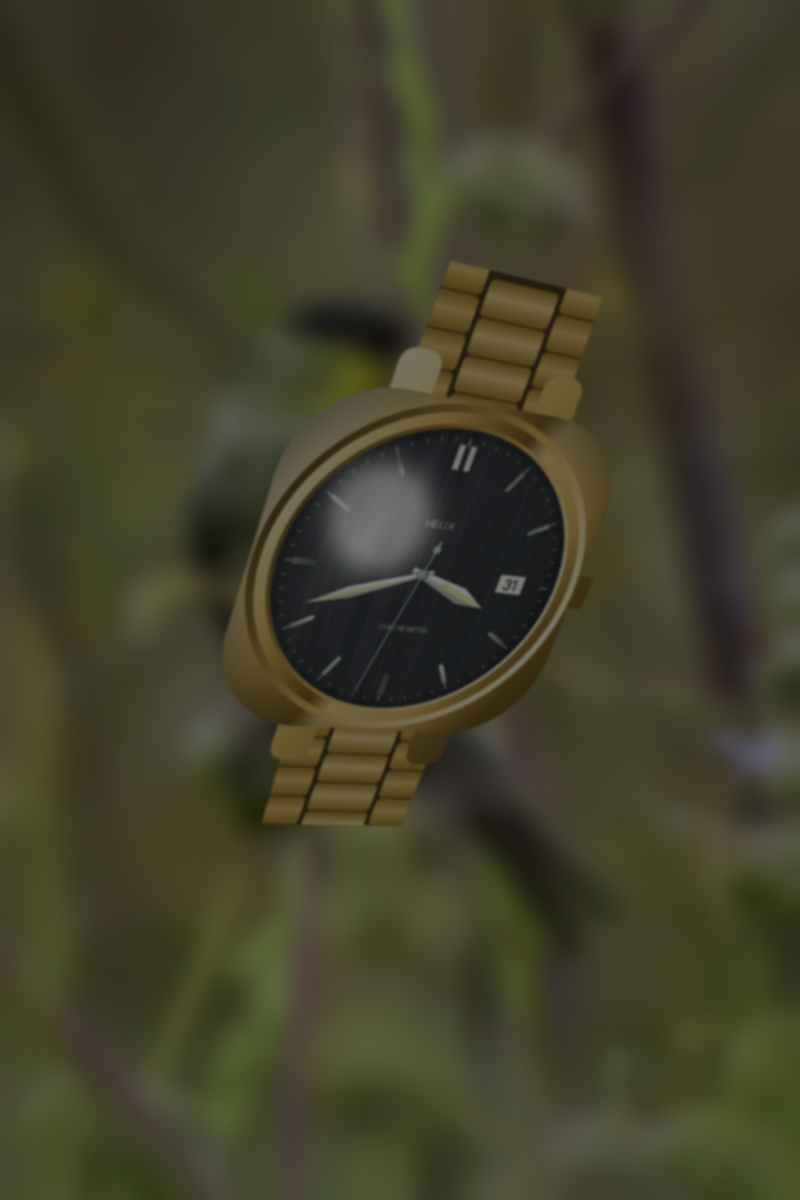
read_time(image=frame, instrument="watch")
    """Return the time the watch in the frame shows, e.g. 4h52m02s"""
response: 3h41m32s
